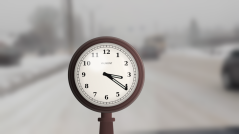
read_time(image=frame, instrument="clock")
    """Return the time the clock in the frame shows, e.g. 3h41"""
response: 3h21
